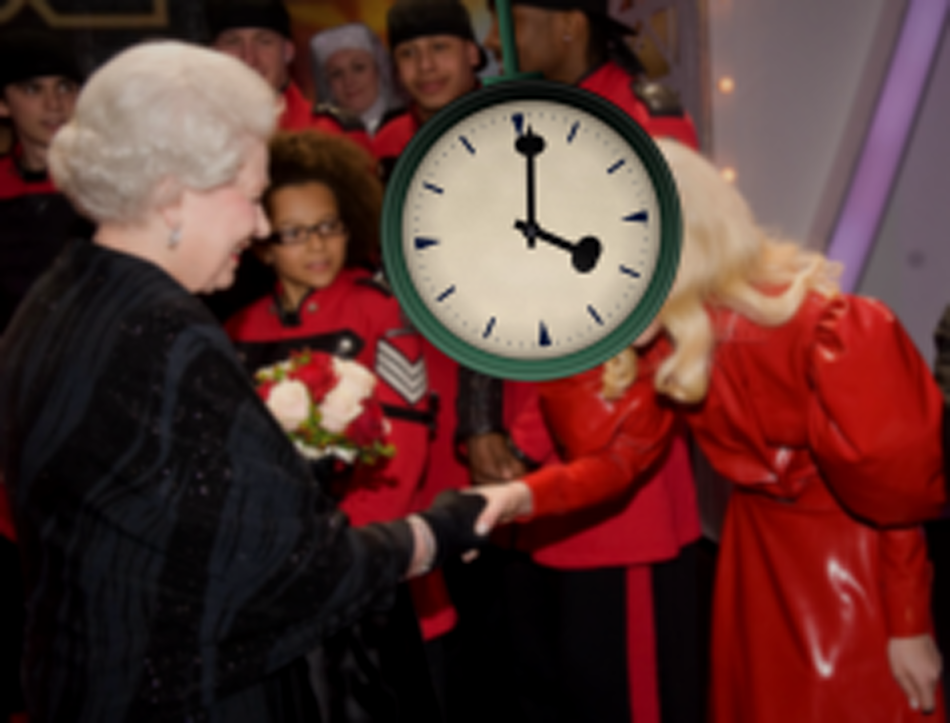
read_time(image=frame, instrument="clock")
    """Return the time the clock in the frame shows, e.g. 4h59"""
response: 4h01
